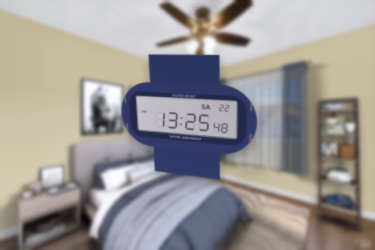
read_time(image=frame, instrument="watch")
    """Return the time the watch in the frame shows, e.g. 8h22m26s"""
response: 13h25m48s
